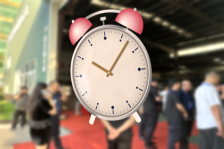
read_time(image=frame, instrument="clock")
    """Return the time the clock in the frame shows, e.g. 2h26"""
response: 10h07
